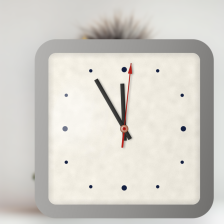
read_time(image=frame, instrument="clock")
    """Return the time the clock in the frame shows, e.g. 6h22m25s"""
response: 11h55m01s
